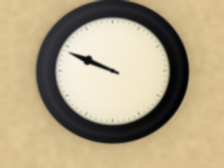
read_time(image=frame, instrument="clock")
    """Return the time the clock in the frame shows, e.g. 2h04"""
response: 9h49
